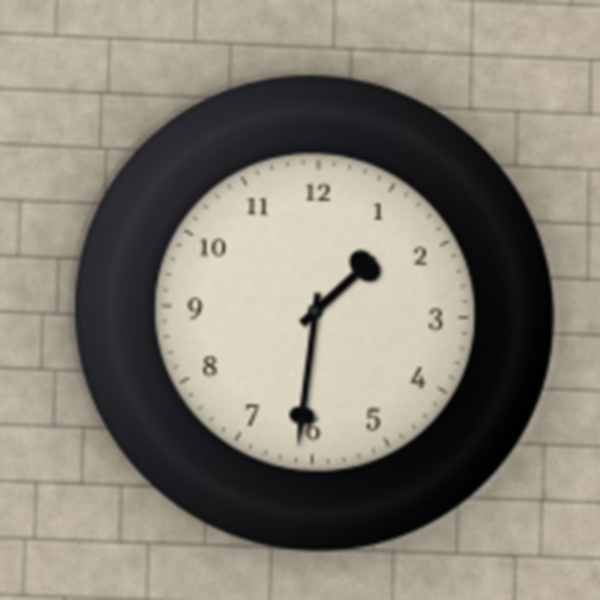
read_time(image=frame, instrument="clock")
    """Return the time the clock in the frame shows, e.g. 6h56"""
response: 1h31
